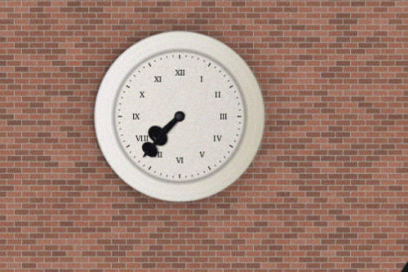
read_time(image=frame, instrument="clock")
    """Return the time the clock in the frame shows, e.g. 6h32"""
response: 7h37
